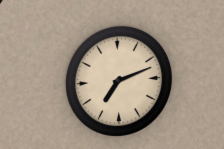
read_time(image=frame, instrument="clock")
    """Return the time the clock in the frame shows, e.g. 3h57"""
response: 7h12
